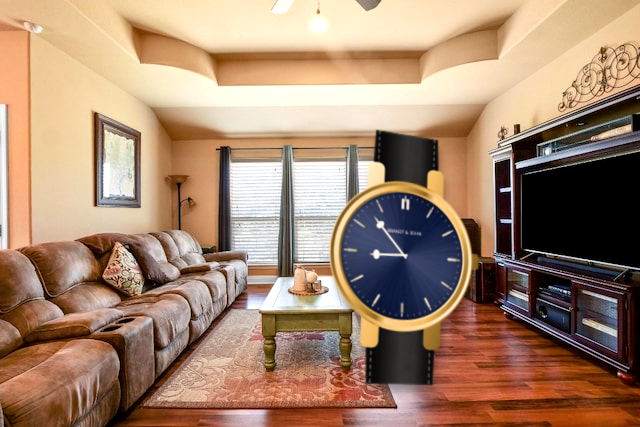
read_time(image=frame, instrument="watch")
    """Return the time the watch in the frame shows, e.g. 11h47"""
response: 8h53
